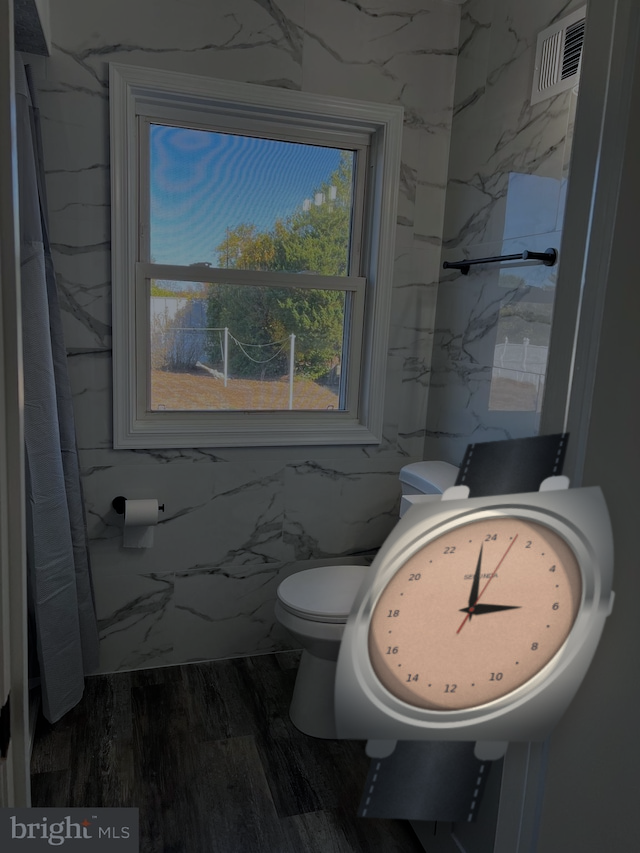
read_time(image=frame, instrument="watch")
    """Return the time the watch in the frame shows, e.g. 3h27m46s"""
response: 5h59m03s
